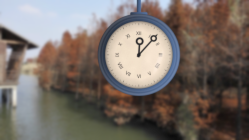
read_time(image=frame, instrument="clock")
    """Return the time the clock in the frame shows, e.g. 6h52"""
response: 12h07
